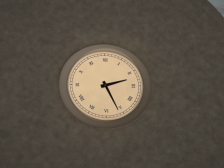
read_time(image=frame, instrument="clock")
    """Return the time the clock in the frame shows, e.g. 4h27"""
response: 2h26
